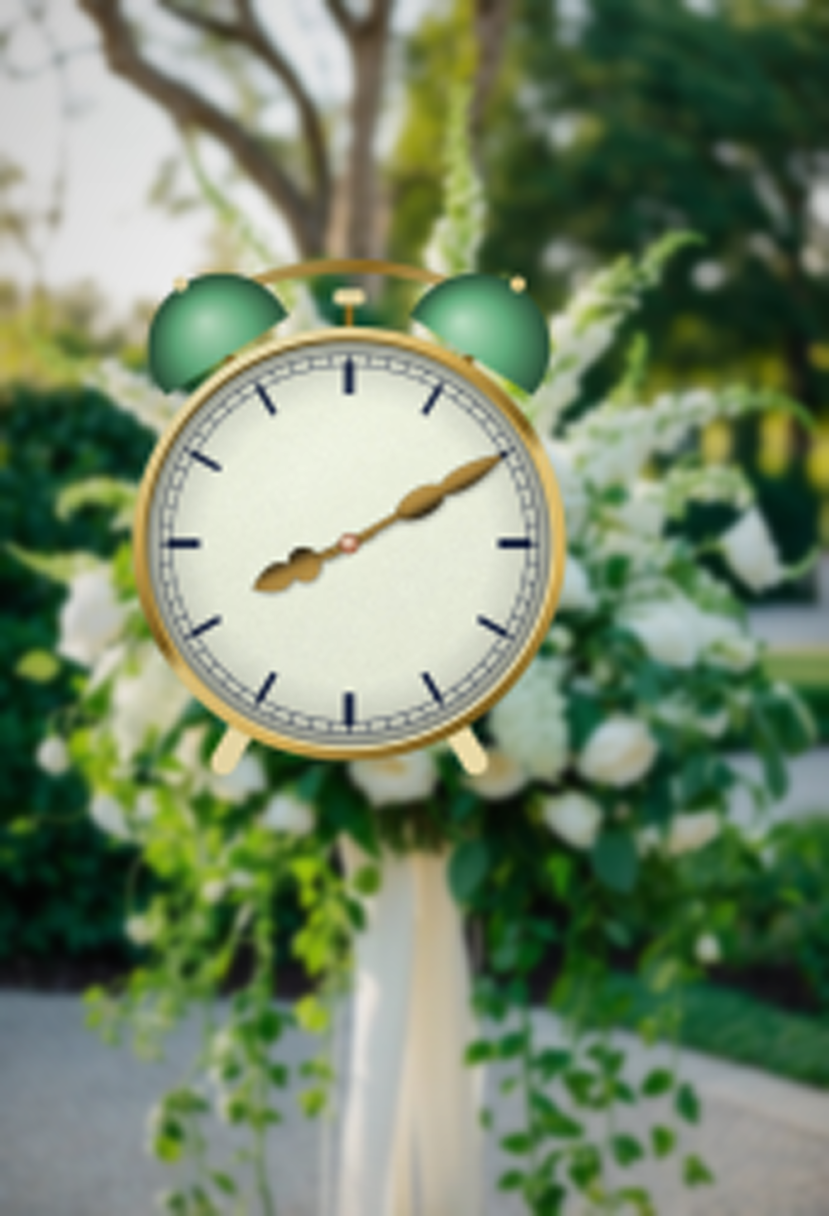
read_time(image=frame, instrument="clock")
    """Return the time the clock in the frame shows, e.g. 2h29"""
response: 8h10
